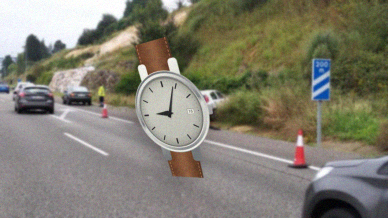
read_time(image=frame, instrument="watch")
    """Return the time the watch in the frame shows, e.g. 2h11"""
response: 9h04
